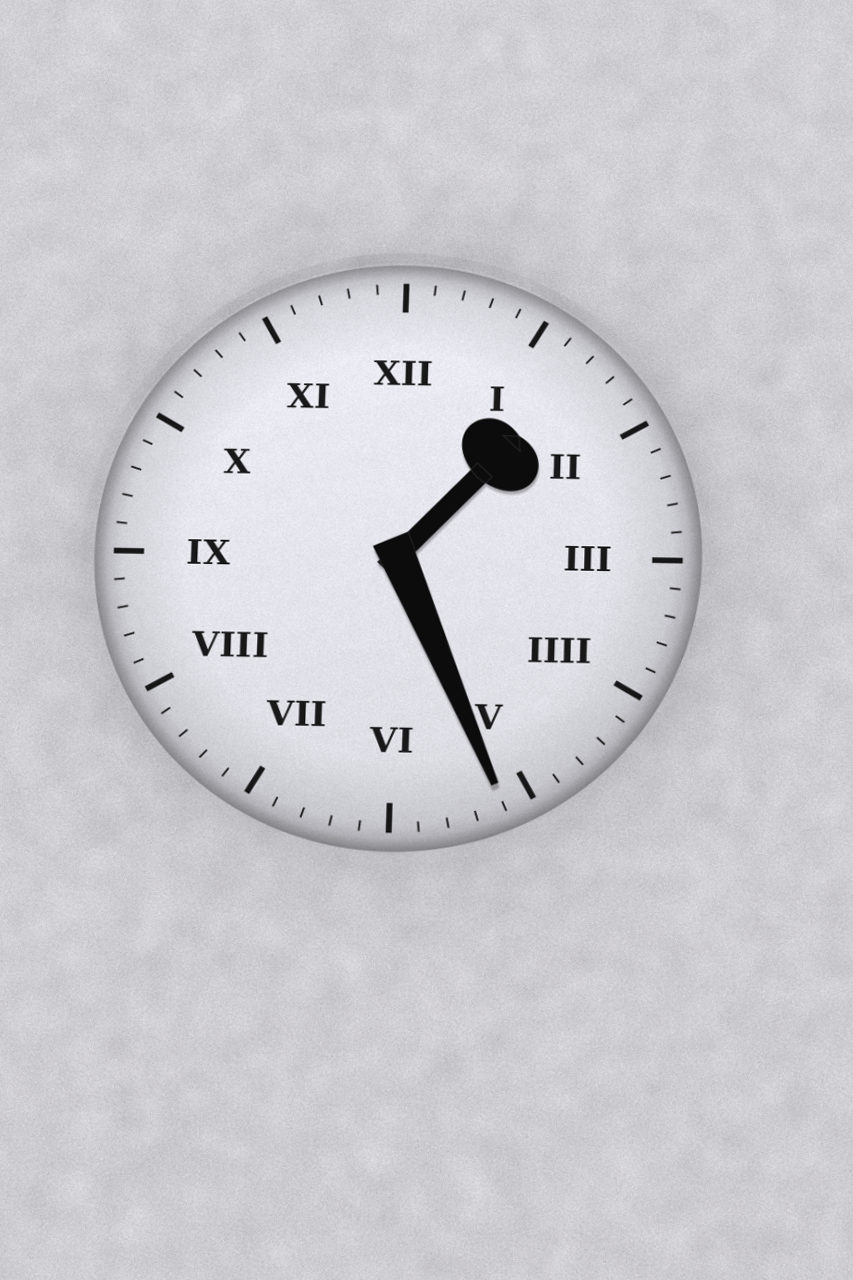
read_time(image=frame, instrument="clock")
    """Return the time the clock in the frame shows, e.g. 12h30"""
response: 1h26
